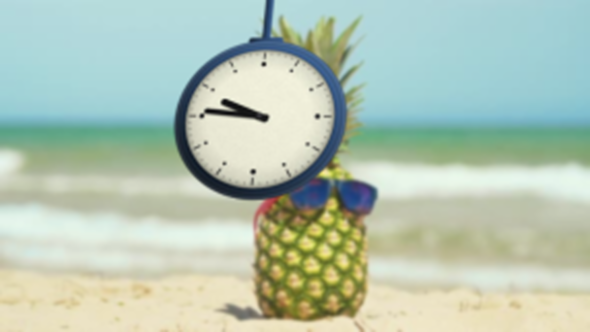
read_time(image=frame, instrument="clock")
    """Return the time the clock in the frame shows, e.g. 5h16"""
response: 9h46
